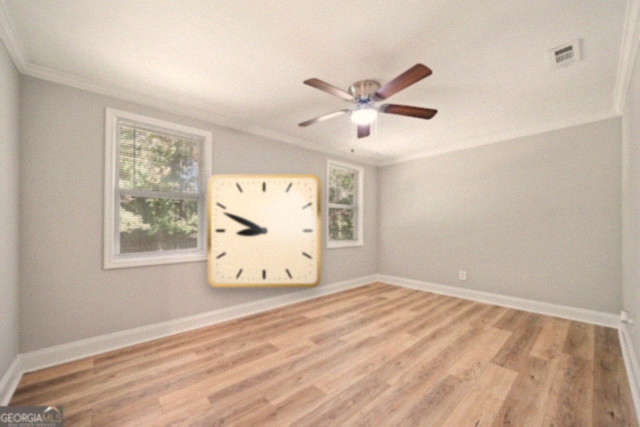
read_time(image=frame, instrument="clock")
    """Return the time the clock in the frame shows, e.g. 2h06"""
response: 8h49
